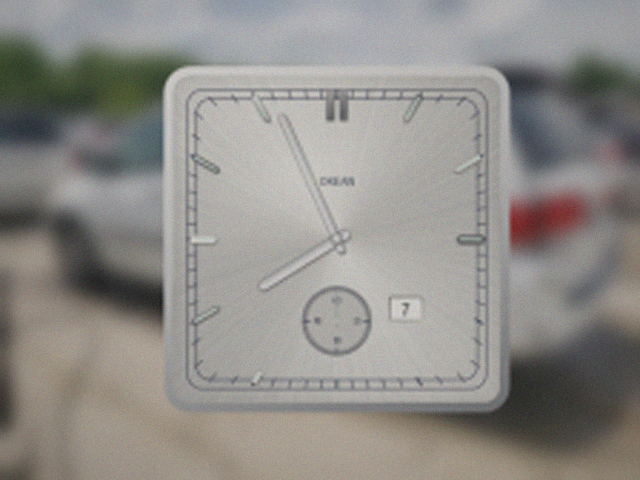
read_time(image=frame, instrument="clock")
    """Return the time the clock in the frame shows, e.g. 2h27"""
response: 7h56
